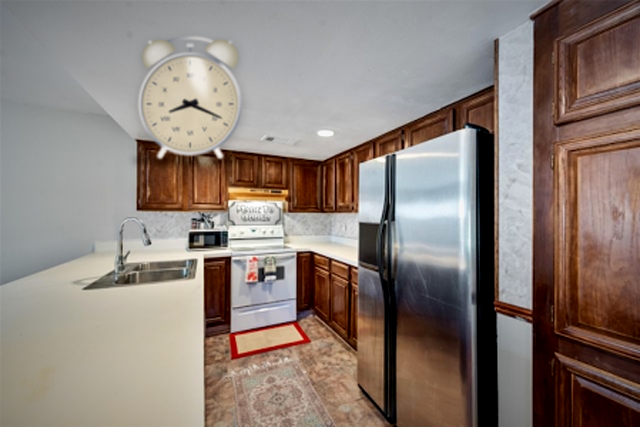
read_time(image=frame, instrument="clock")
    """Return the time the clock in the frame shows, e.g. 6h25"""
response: 8h19
